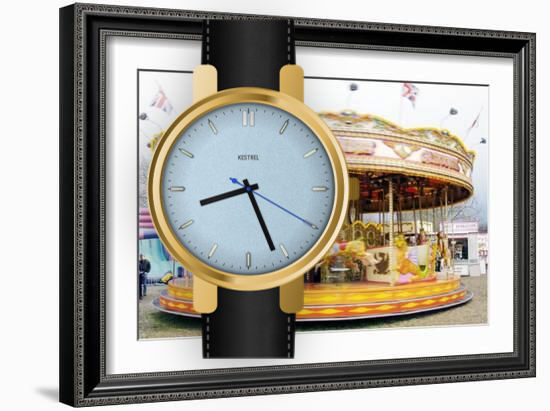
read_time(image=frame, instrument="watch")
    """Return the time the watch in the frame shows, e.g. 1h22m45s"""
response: 8h26m20s
